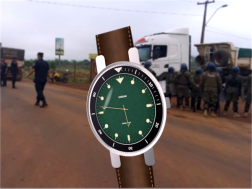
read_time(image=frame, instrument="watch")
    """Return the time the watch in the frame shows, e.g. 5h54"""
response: 5h47
